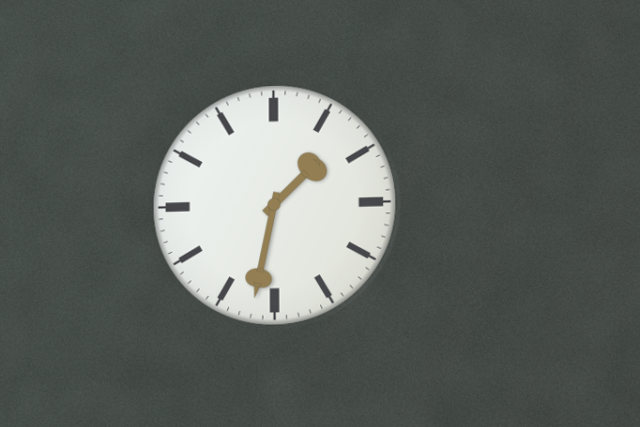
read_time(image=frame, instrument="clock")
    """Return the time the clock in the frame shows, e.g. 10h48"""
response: 1h32
